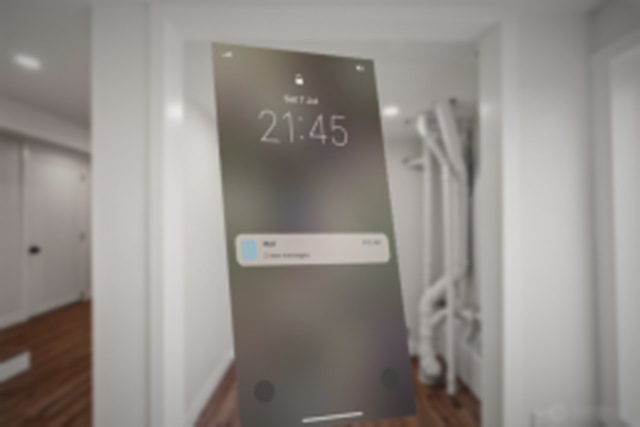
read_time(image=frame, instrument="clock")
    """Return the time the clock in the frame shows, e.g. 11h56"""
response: 21h45
